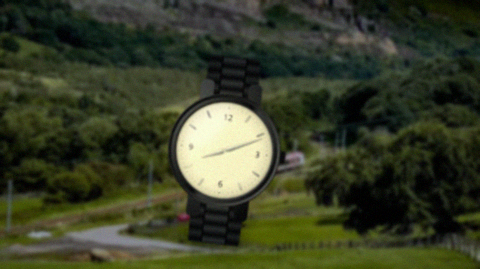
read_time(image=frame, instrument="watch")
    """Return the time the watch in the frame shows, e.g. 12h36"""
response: 8h11
